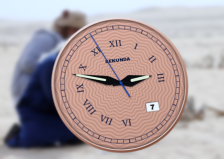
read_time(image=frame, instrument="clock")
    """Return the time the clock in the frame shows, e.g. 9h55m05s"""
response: 2h47m56s
